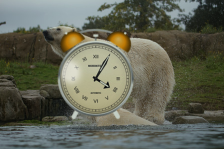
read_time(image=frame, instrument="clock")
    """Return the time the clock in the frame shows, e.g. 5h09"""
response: 4h05
